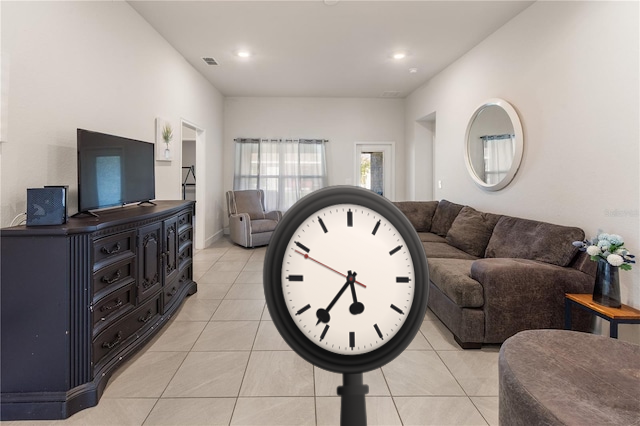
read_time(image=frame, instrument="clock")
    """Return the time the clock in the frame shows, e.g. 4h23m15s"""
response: 5h36m49s
